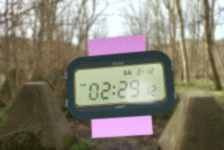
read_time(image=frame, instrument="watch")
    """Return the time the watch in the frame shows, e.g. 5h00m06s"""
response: 2h29m12s
